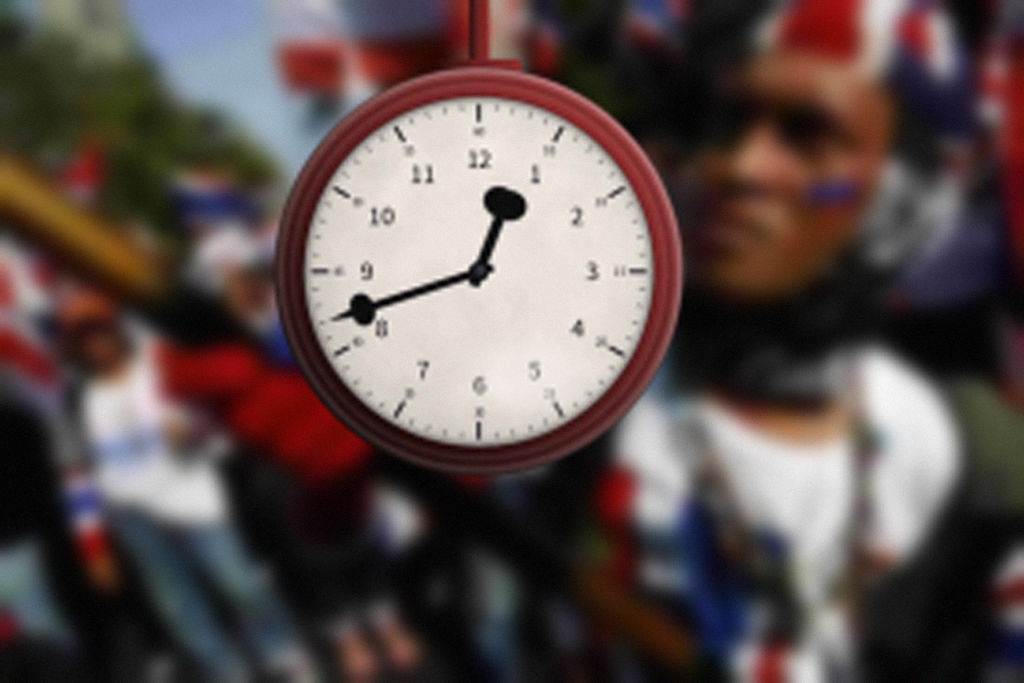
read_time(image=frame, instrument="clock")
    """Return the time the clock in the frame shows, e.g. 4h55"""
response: 12h42
